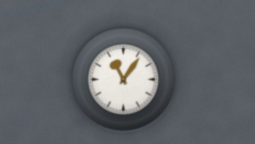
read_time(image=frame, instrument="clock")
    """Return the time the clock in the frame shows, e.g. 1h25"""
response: 11h06
